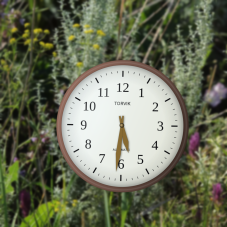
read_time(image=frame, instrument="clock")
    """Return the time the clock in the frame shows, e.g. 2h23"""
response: 5h31
